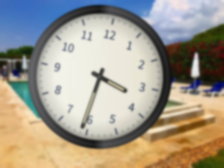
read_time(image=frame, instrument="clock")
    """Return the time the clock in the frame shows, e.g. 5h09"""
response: 3h31
